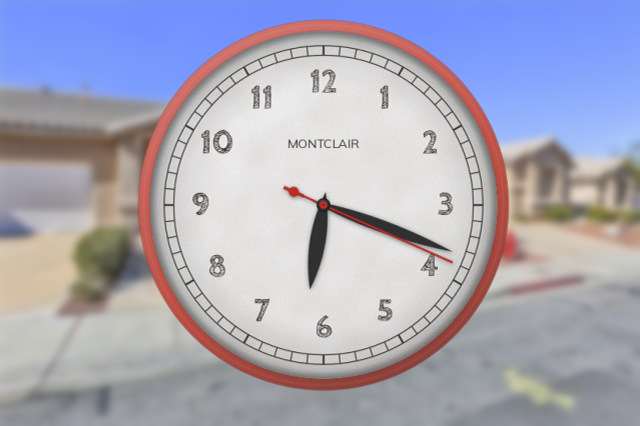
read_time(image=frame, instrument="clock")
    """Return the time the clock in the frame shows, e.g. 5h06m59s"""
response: 6h18m19s
